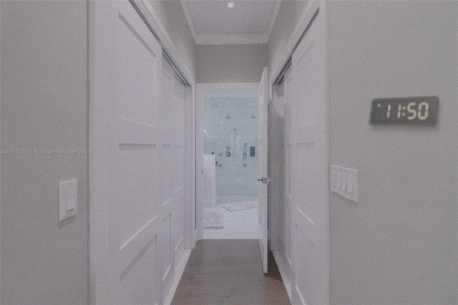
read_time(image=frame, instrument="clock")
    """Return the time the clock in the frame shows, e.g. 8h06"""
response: 11h50
